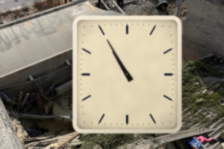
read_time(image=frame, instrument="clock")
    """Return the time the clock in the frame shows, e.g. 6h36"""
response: 10h55
